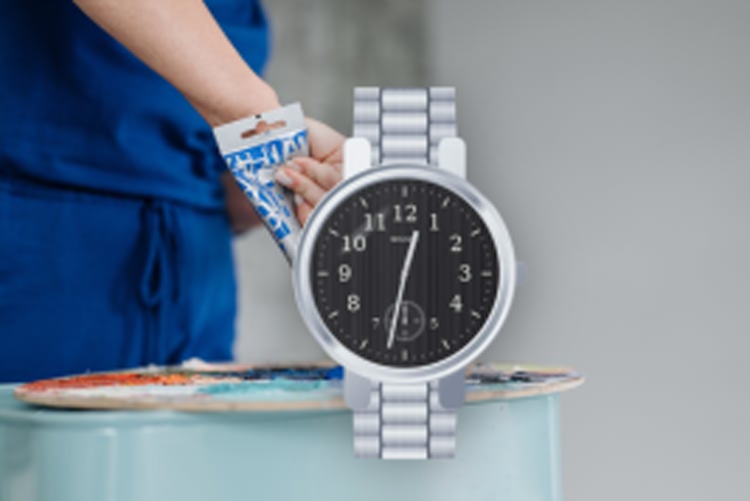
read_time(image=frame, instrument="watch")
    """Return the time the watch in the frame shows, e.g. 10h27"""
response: 12h32
